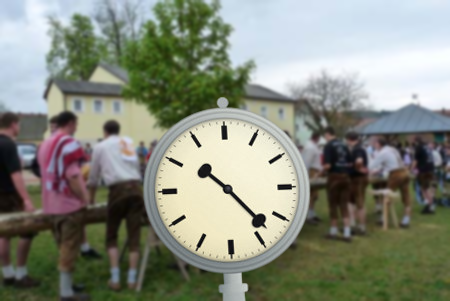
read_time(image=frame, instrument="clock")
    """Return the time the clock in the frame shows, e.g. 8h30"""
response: 10h23
